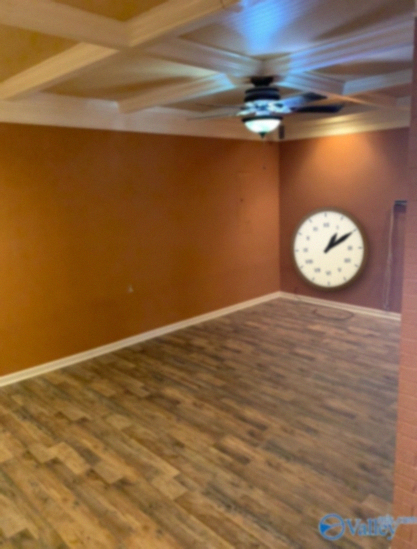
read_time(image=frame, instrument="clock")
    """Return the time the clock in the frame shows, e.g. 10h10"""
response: 1h10
